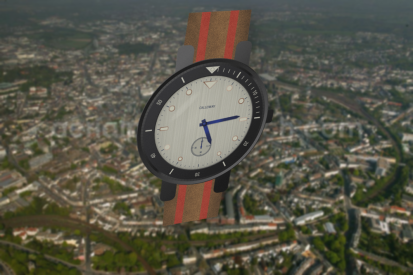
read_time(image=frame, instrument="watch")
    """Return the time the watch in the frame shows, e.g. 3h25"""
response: 5h14
